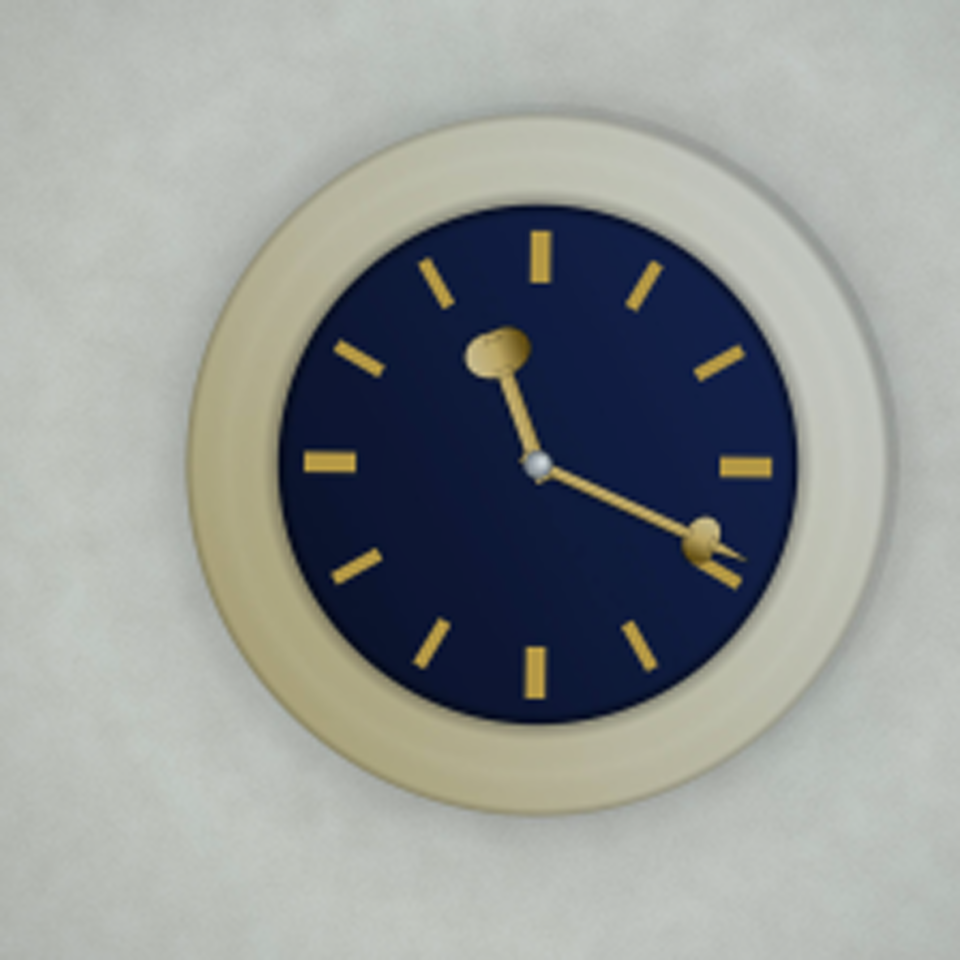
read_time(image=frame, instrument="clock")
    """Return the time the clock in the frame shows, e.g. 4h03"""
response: 11h19
